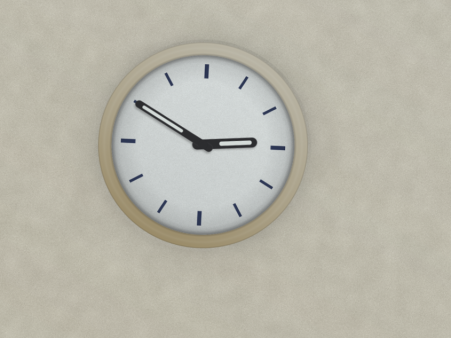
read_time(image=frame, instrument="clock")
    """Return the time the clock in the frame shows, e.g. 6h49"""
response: 2h50
